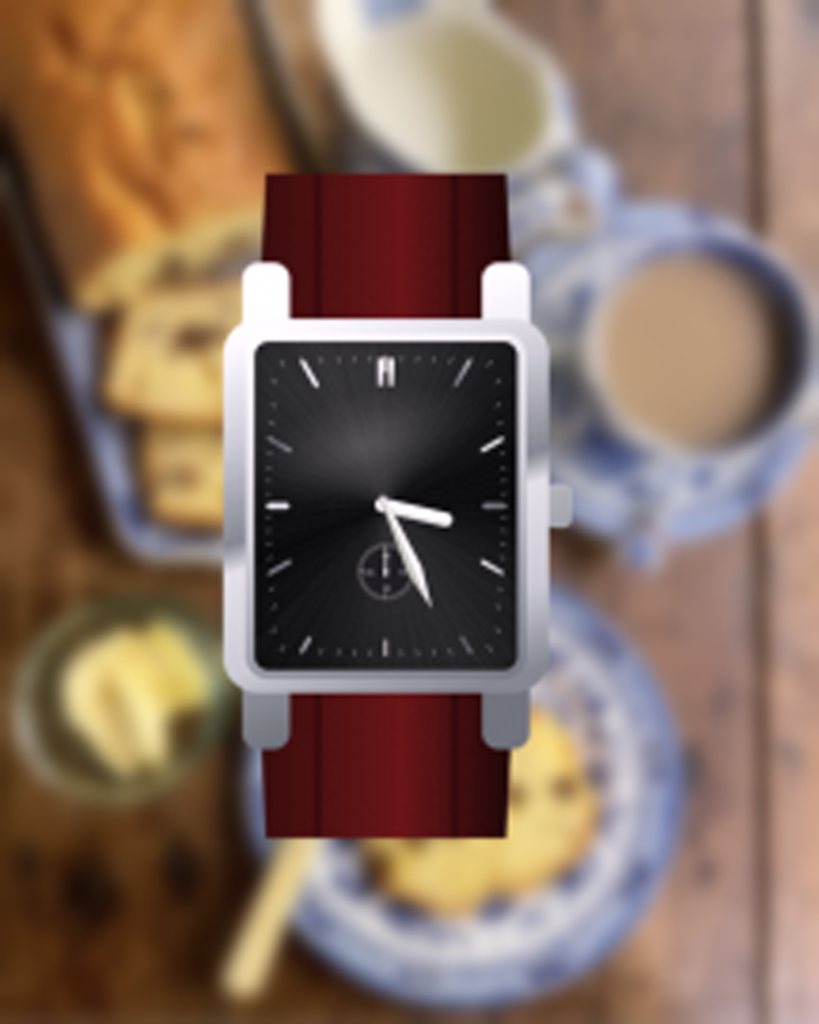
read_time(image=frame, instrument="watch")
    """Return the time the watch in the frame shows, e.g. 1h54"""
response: 3h26
